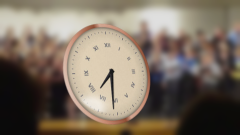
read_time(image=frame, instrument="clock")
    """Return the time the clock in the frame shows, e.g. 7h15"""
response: 7h31
